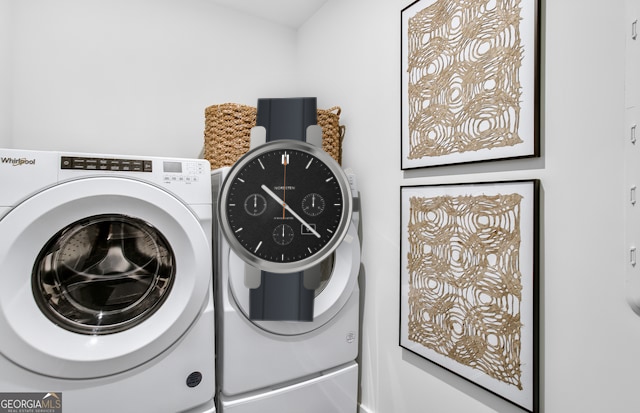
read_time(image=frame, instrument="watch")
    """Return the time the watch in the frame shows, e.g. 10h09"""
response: 10h22
